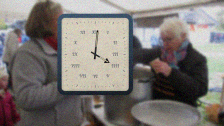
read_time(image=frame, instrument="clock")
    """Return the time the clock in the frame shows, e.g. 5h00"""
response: 4h01
